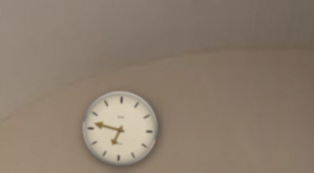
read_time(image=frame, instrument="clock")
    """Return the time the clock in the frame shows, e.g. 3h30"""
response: 6h47
